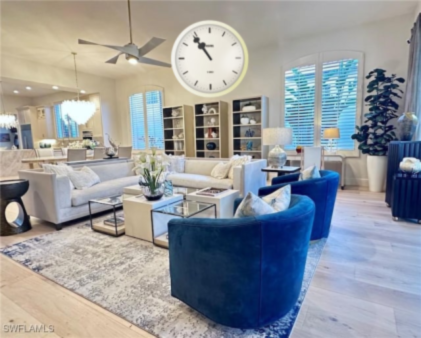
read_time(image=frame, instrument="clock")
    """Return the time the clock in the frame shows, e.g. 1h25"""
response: 10h54
